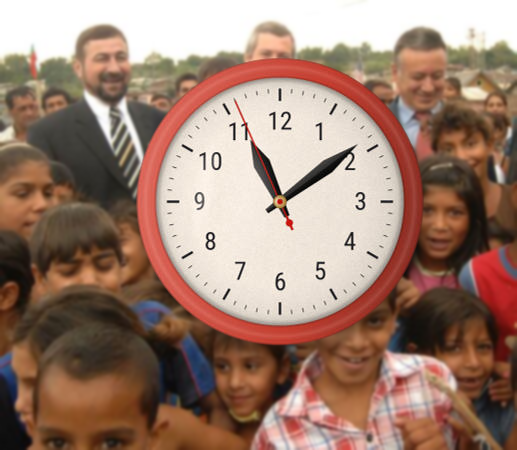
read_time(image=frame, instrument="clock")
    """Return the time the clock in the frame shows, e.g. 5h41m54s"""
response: 11h08m56s
